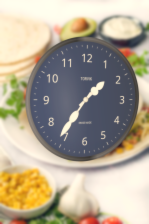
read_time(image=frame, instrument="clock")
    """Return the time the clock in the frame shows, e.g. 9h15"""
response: 1h36
